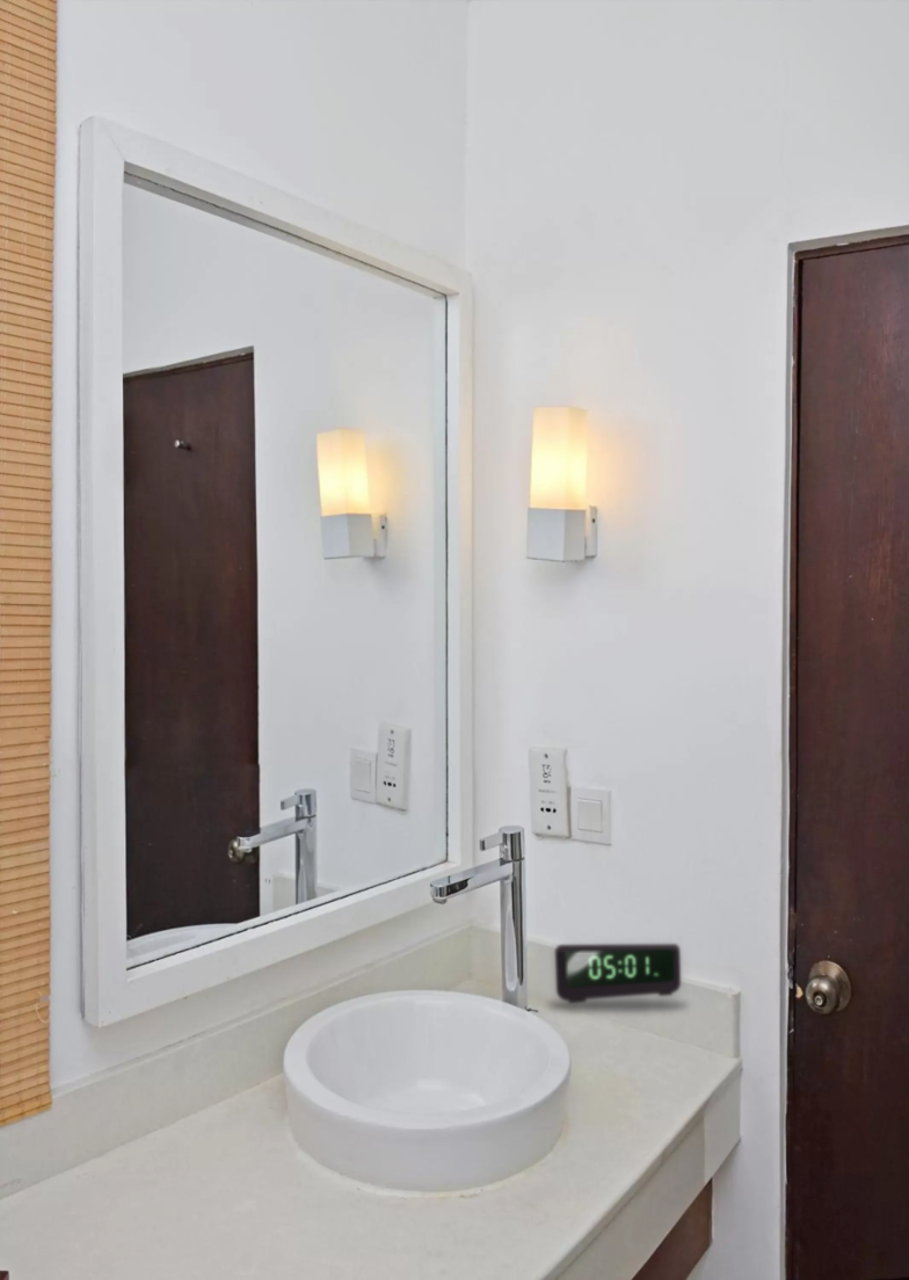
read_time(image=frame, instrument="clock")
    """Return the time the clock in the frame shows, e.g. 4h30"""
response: 5h01
